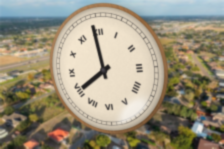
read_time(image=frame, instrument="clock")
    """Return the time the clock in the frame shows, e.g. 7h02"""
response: 7h59
